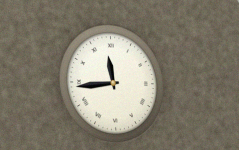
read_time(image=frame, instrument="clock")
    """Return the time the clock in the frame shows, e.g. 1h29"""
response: 11h44
